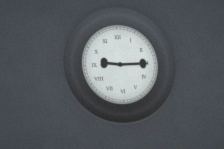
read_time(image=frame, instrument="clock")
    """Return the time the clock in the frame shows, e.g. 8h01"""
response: 9h15
